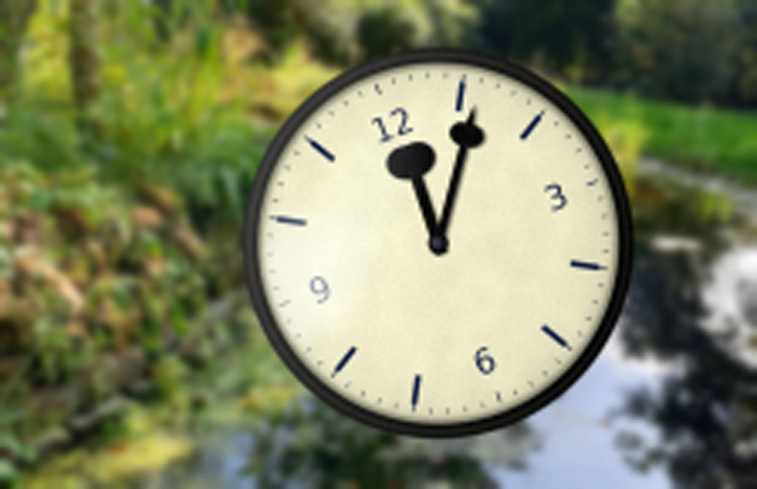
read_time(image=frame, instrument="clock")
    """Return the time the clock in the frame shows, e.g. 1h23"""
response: 12h06
